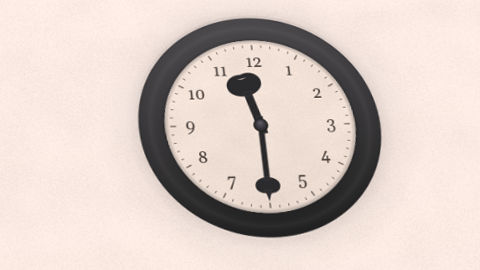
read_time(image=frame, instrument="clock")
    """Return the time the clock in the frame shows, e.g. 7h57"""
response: 11h30
